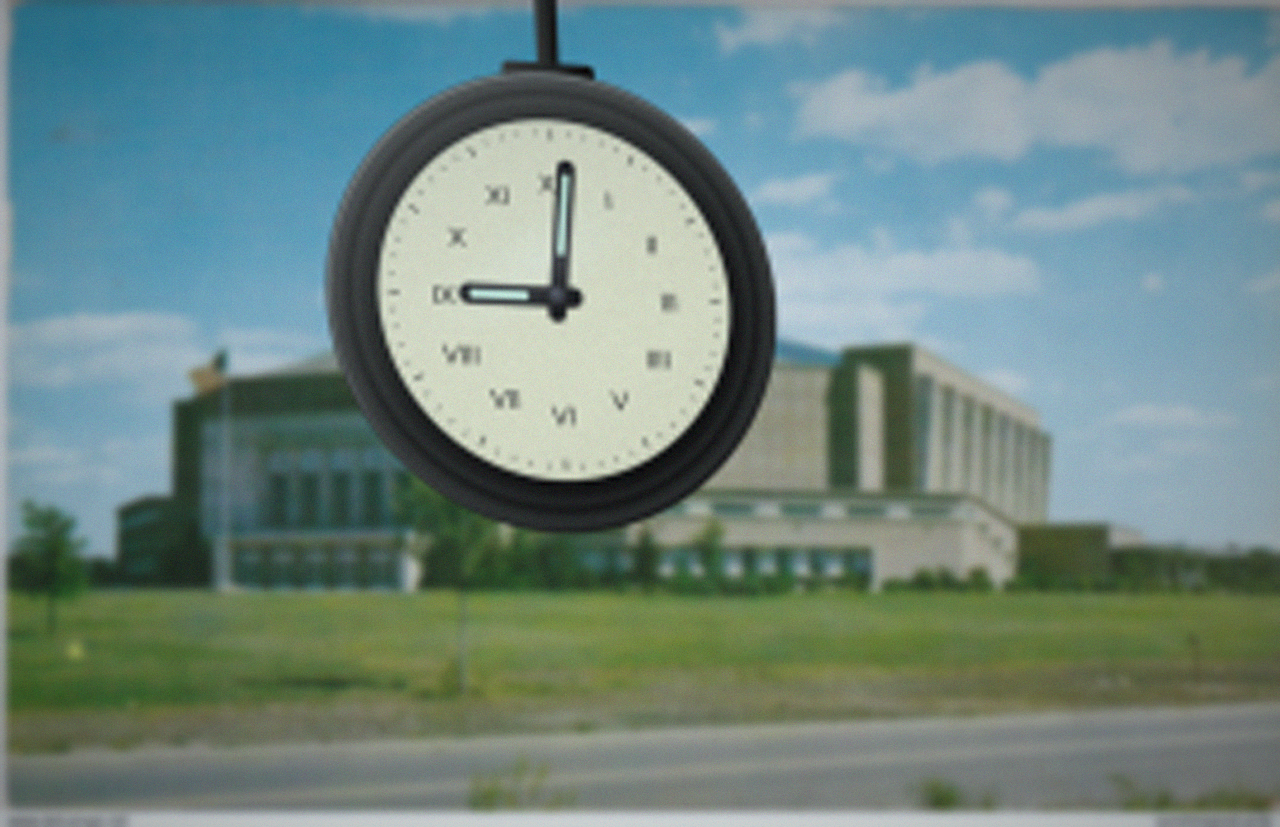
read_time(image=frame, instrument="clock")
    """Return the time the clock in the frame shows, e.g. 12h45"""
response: 9h01
